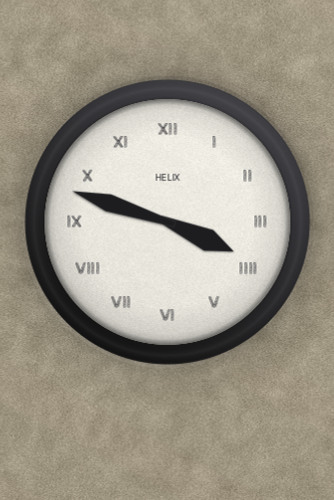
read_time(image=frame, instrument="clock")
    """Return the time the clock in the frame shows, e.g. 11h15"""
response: 3h48
